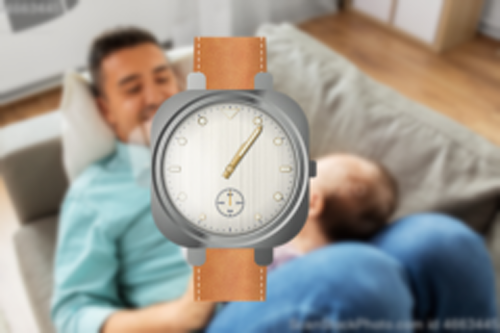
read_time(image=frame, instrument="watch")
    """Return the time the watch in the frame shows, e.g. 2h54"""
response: 1h06
